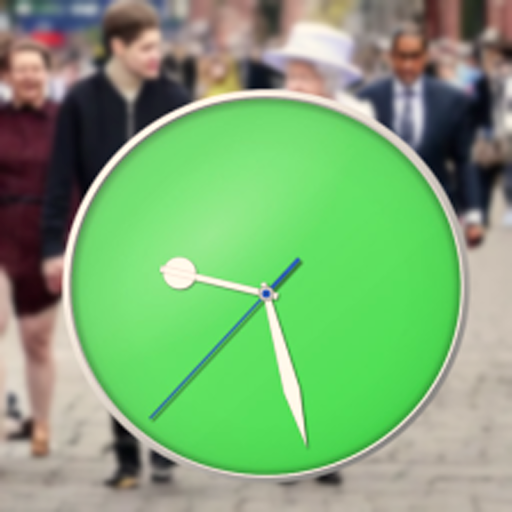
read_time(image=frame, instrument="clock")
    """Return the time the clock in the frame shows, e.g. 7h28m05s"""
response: 9h27m37s
